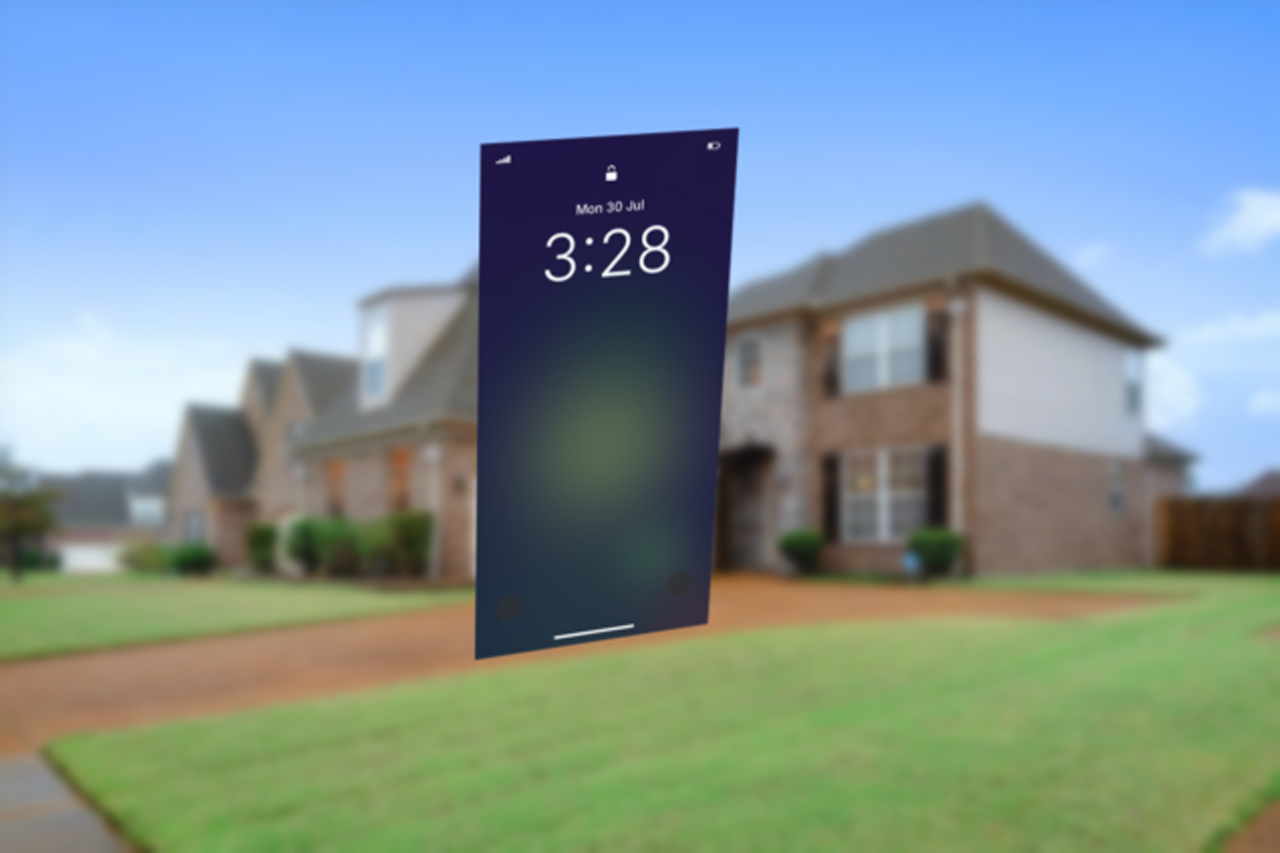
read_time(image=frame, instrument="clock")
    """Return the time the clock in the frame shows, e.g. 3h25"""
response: 3h28
